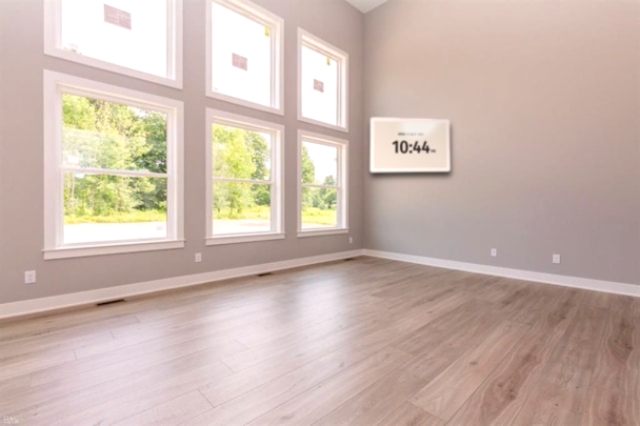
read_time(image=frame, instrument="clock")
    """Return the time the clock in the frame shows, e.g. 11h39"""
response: 10h44
